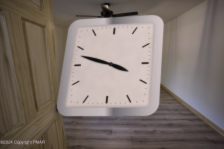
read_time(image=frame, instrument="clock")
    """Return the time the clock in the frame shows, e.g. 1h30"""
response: 3h48
